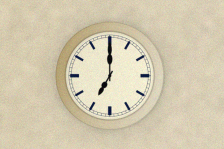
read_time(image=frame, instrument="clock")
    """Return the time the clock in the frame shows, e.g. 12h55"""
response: 7h00
